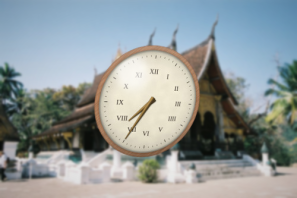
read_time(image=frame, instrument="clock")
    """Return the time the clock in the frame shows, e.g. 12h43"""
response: 7h35
